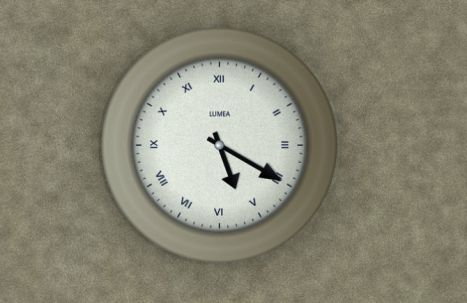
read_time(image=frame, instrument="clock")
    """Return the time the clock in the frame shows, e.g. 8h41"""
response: 5h20
